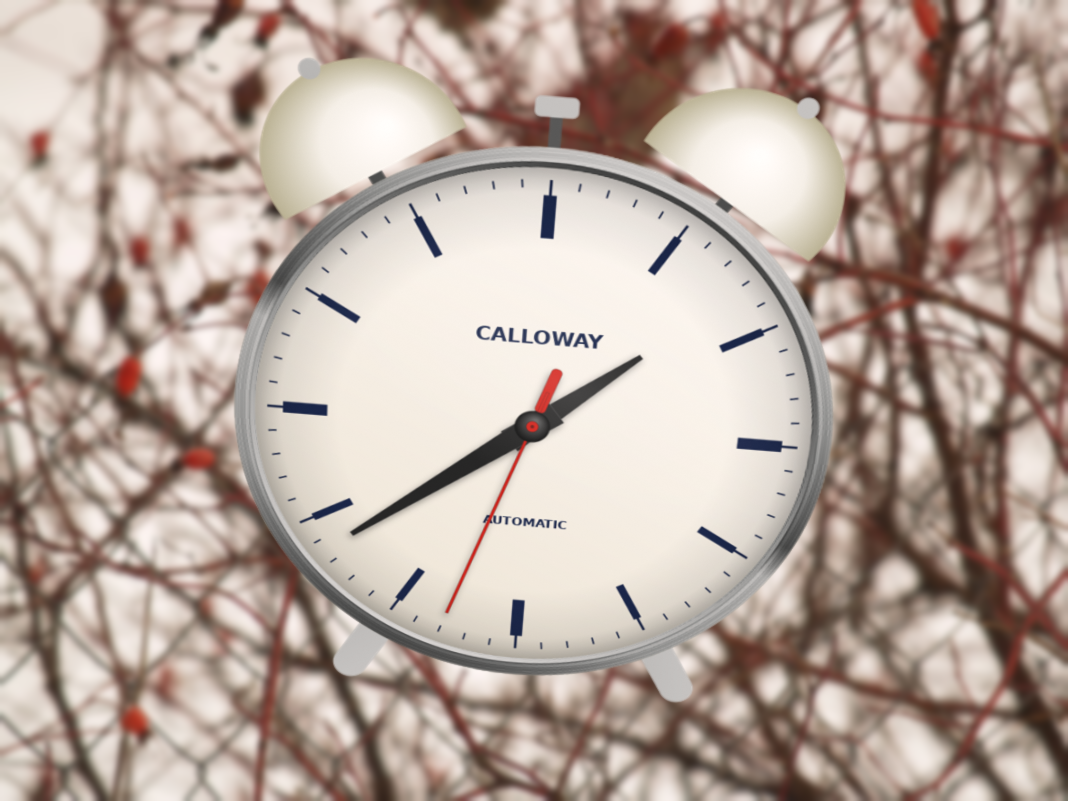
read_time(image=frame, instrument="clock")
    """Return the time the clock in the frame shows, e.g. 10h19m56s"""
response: 1h38m33s
